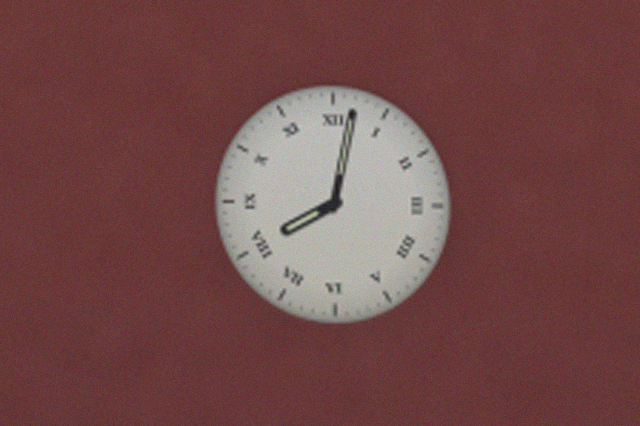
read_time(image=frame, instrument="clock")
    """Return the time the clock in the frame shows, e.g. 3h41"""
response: 8h02
